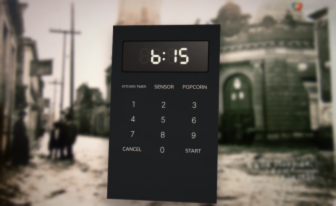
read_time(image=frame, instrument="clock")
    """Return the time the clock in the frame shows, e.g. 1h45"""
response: 6h15
